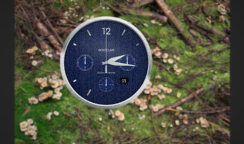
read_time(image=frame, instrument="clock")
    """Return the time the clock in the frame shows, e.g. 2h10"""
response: 2h16
